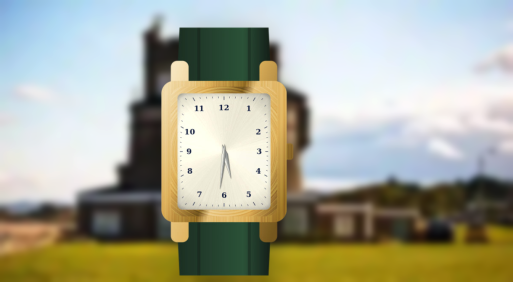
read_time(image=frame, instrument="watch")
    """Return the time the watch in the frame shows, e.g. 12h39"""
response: 5h31
